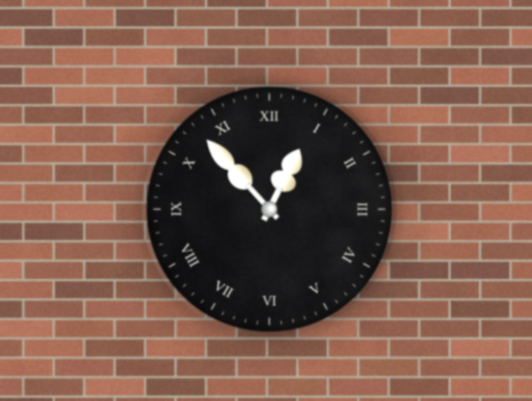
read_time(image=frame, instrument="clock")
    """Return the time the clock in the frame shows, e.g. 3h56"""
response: 12h53
